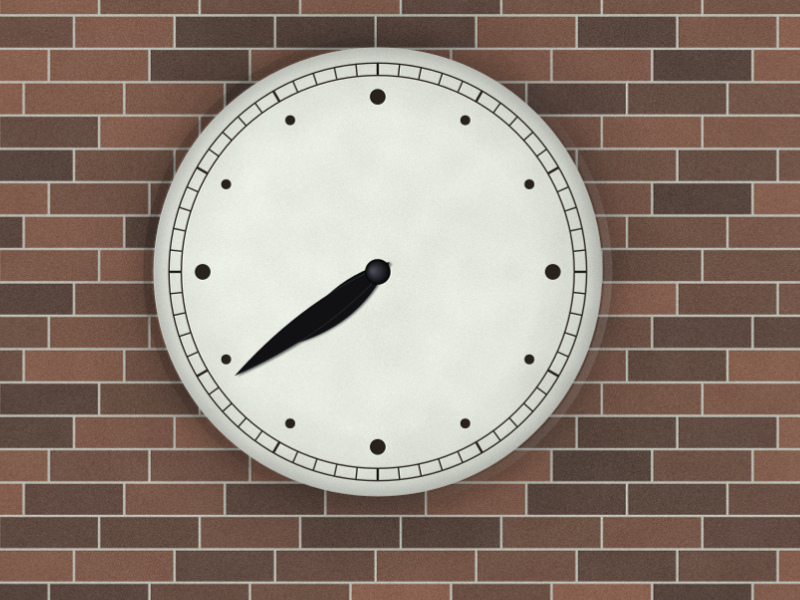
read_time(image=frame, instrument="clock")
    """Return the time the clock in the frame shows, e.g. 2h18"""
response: 7h39
